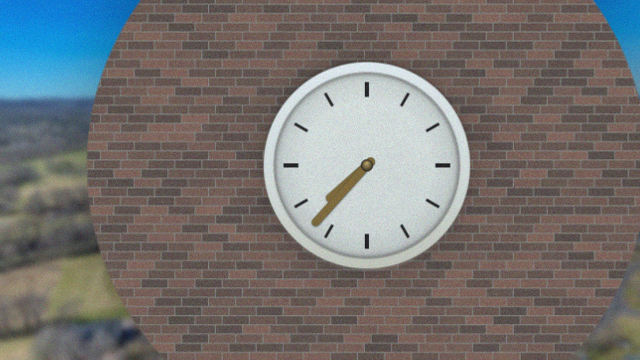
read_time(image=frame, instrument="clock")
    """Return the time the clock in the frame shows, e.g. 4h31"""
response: 7h37
